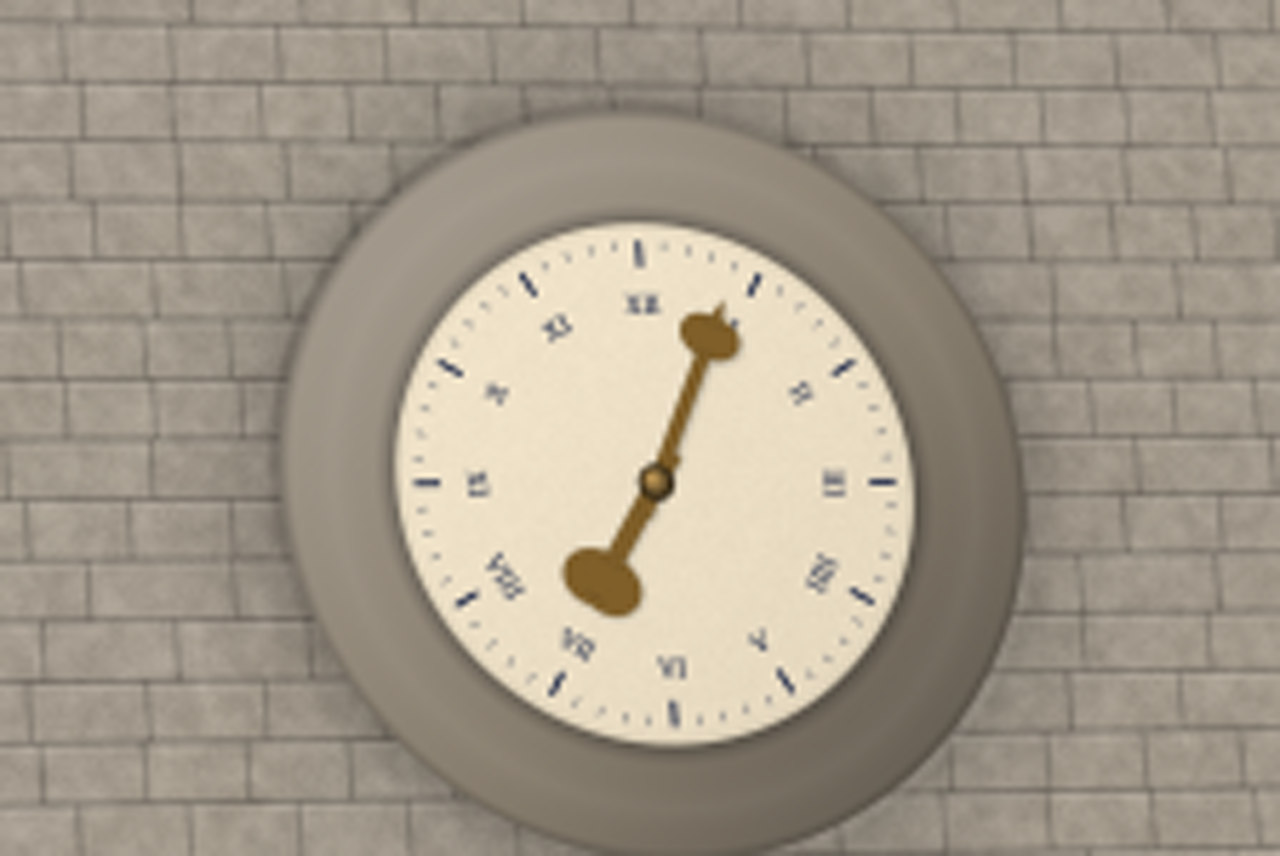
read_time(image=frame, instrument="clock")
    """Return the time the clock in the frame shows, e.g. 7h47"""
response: 7h04
